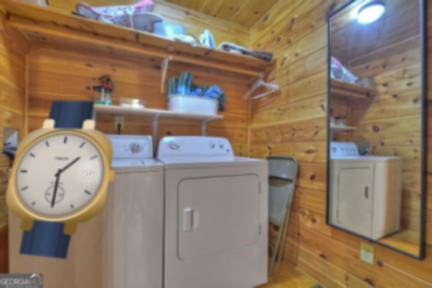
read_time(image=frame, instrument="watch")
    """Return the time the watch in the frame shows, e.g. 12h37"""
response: 1h30
